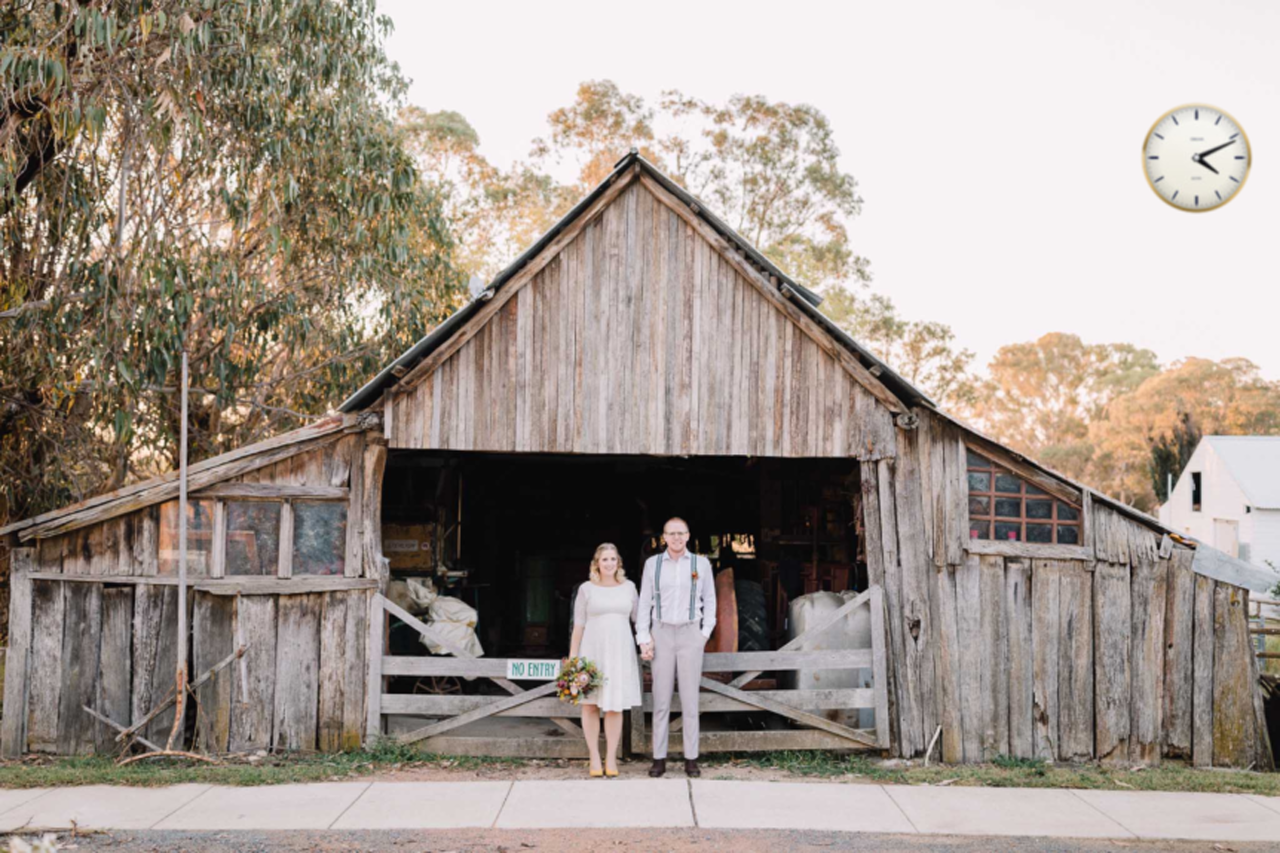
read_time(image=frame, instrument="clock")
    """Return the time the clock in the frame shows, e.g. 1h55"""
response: 4h11
